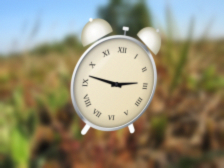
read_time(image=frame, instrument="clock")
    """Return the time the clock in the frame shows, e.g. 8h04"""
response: 2h47
